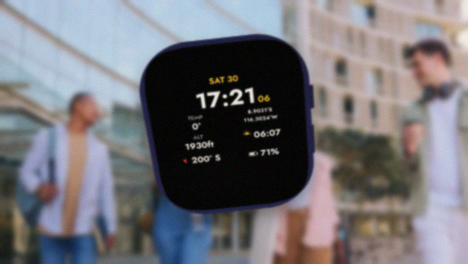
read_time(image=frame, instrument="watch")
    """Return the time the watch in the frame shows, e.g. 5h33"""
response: 17h21
